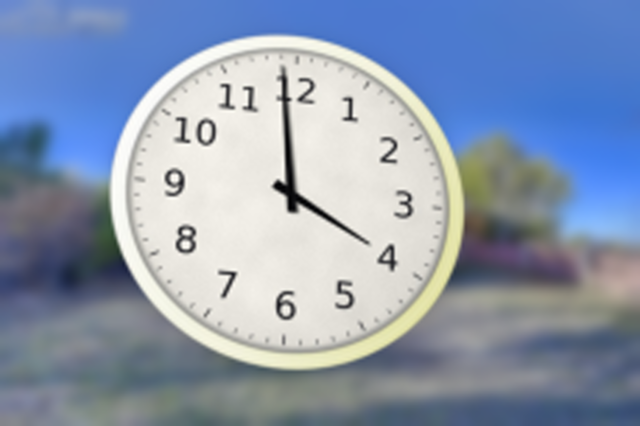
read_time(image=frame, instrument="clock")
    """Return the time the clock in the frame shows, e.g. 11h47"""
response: 3h59
